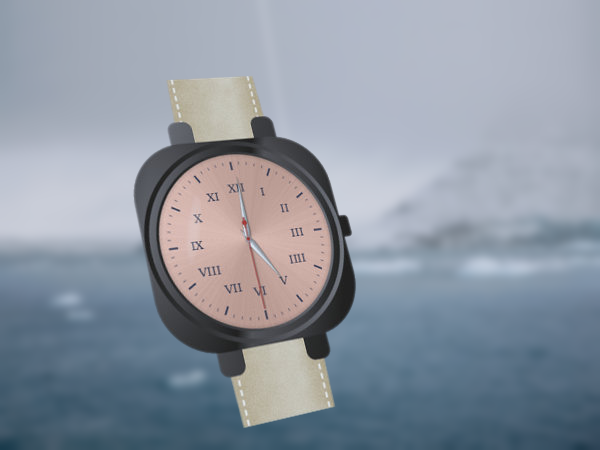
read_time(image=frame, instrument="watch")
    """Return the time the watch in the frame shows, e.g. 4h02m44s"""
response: 5h00m30s
